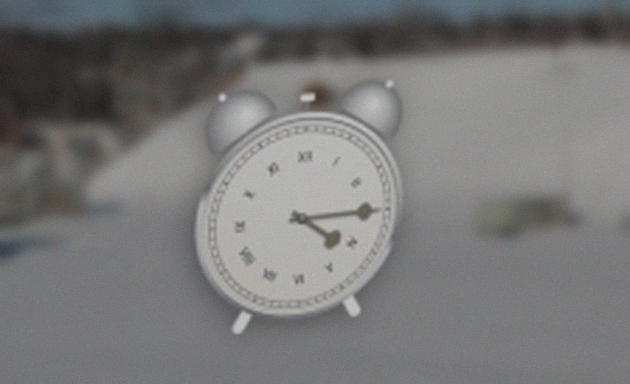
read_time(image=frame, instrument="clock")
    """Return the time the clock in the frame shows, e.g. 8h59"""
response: 4h15
